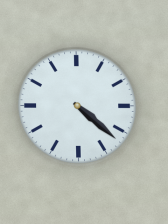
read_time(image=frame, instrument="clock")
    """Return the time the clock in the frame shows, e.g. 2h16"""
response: 4h22
